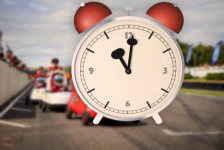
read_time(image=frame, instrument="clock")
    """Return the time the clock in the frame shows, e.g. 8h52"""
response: 11h01
